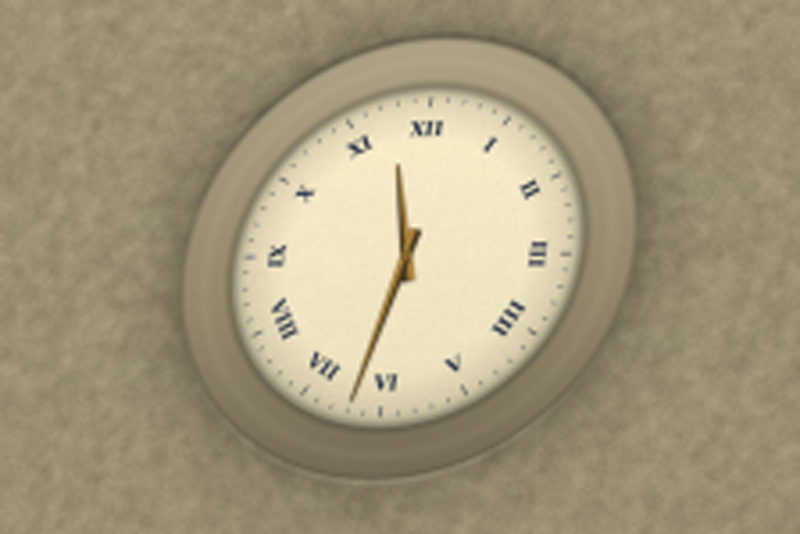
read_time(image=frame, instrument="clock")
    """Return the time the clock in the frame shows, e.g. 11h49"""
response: 11h32
